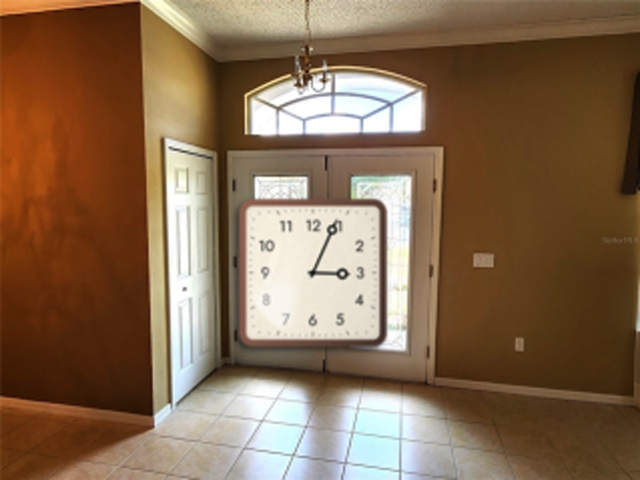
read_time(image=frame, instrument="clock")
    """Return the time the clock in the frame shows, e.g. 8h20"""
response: 3h04
